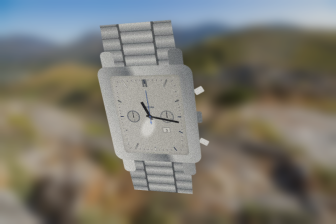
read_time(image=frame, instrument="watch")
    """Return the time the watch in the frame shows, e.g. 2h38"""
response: 11h17
